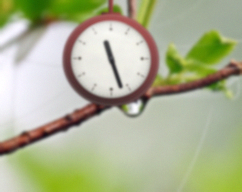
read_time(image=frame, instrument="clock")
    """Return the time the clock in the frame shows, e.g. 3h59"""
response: 11h27
